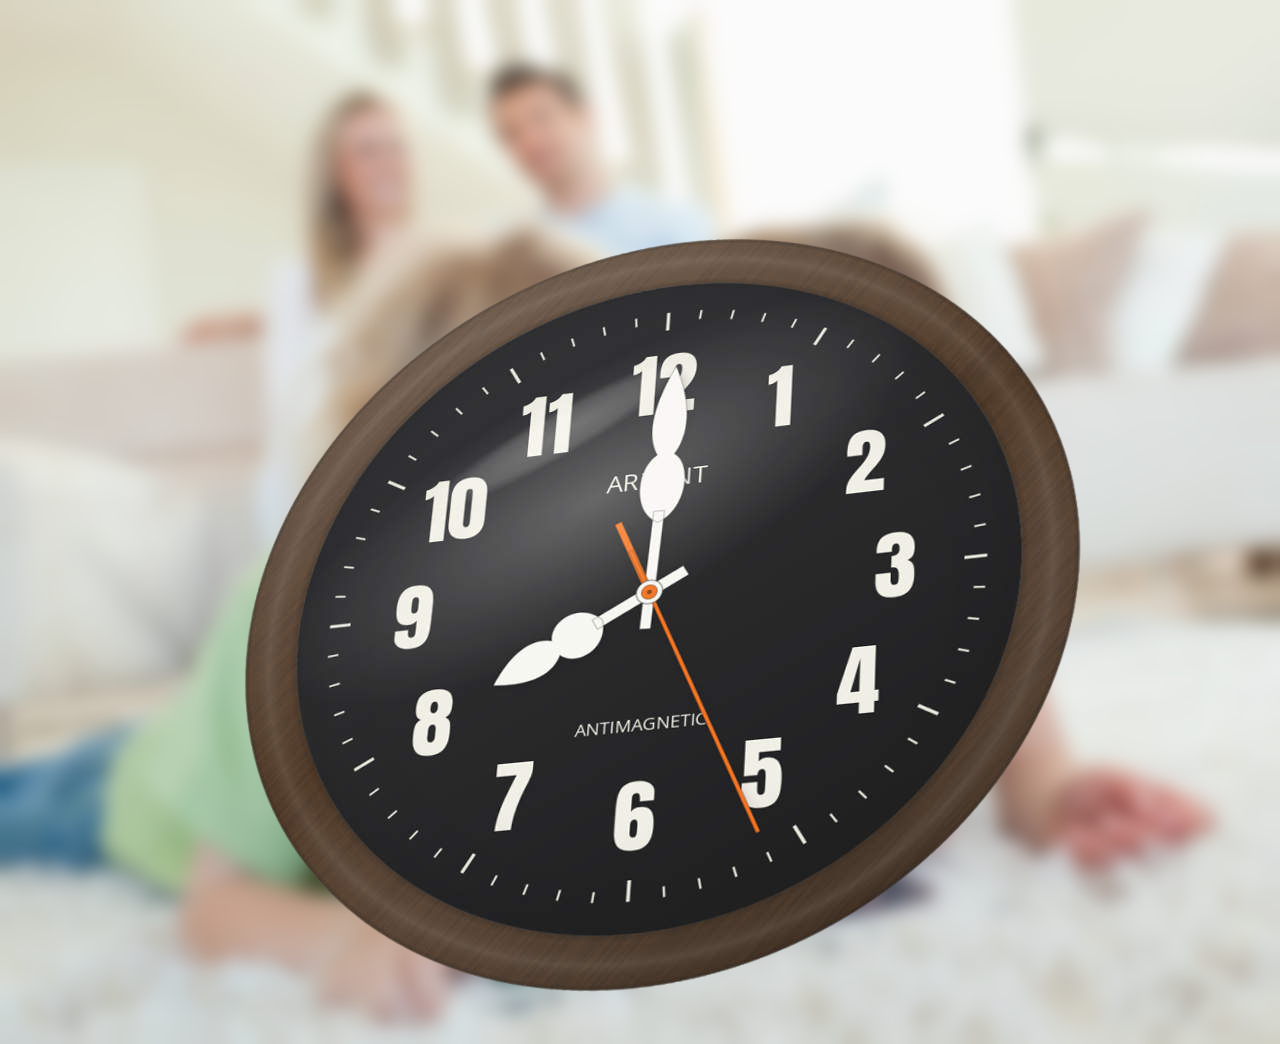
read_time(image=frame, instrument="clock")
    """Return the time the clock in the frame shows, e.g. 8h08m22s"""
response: 8h00m26s
